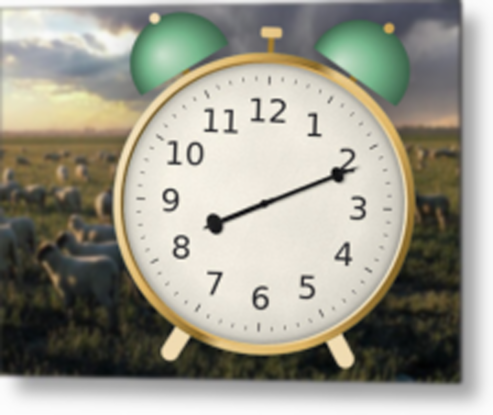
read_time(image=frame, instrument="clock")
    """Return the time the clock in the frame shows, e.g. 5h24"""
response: 8h11
